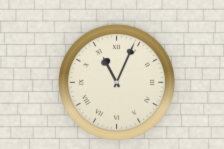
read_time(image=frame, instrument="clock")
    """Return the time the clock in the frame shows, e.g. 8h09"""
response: 11h04
